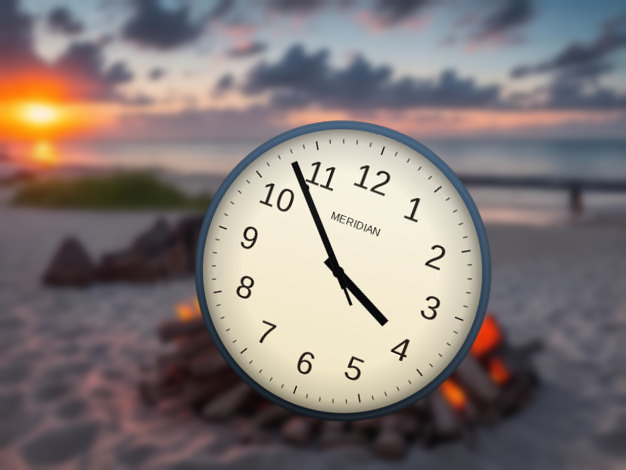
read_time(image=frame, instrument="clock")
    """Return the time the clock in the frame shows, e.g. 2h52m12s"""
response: 3h52m53s
